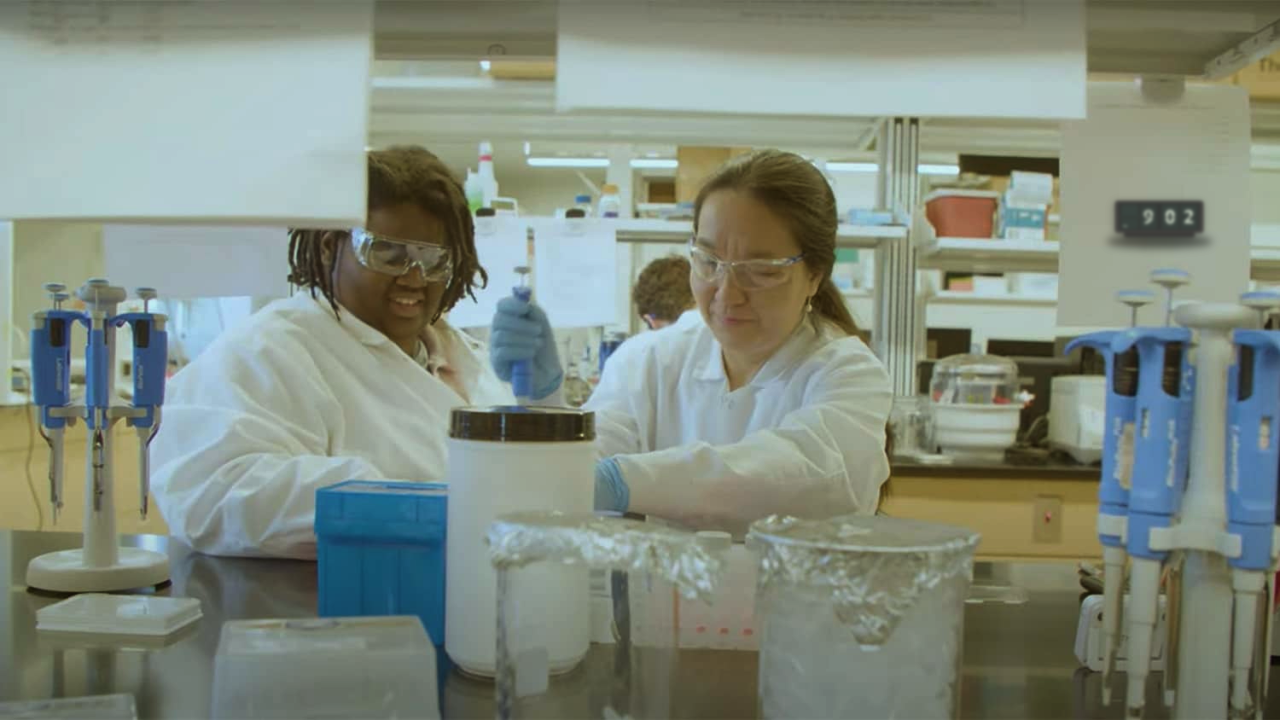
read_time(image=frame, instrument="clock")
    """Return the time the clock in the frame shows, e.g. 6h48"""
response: 9h02
